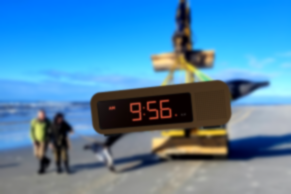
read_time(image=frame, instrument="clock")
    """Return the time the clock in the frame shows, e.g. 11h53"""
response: 9h56
